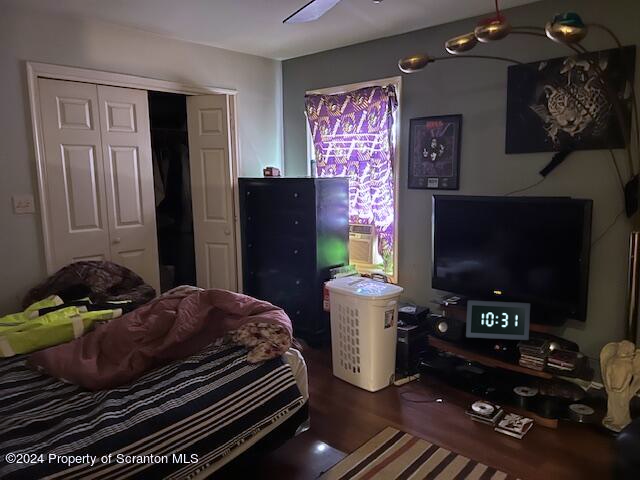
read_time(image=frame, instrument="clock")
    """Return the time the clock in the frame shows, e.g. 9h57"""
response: 10h31
